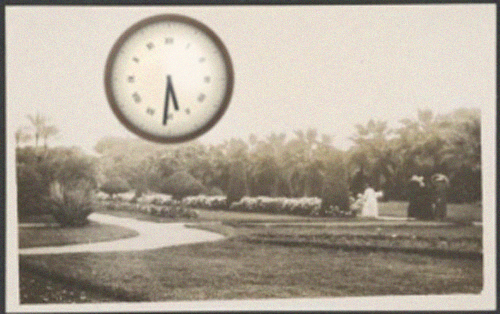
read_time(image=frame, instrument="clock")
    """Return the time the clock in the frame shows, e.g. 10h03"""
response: 5h31
